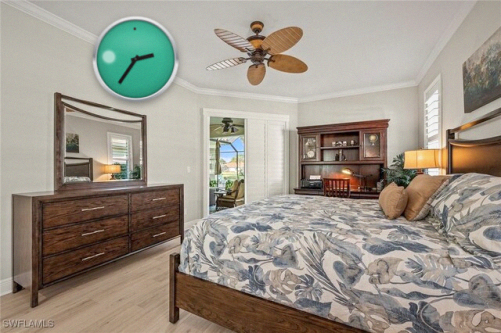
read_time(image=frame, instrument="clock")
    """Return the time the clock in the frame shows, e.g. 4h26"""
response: 2h36
